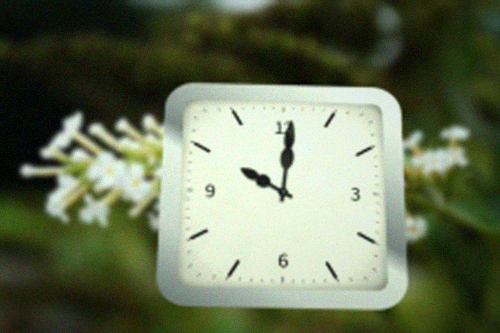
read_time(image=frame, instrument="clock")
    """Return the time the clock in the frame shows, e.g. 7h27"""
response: 10h01
